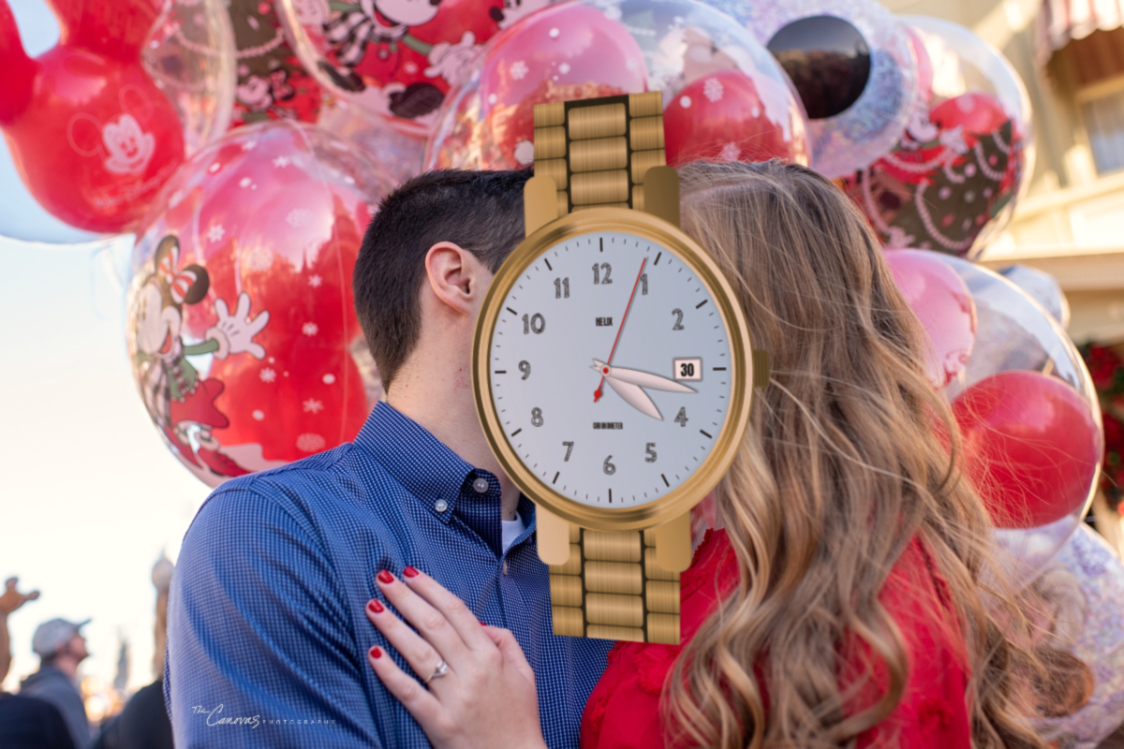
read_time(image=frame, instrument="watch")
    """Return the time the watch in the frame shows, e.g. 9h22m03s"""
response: 4h17m04s
